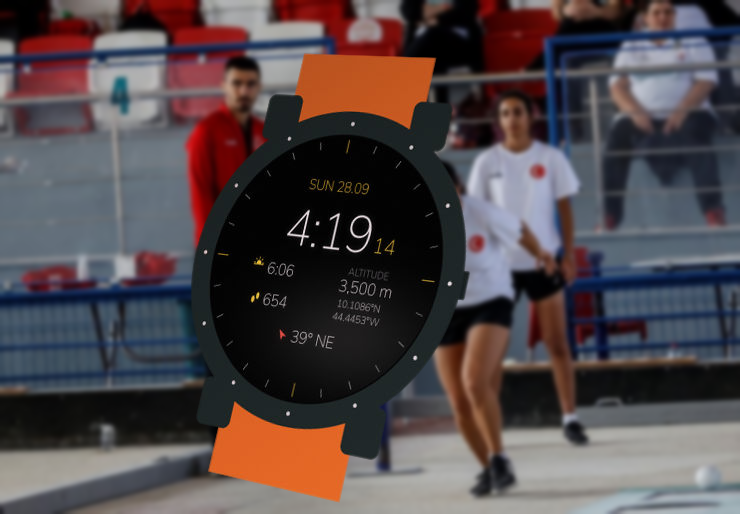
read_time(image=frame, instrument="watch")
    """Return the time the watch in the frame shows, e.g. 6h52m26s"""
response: 4h19m14s
